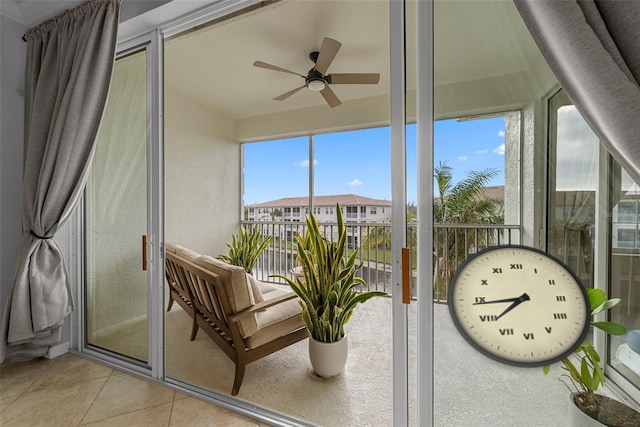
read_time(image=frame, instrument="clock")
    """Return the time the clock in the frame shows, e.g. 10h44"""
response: 7h44
